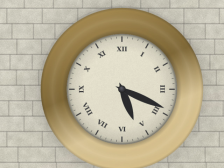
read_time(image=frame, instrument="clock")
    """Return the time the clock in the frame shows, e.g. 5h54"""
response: 5h19
